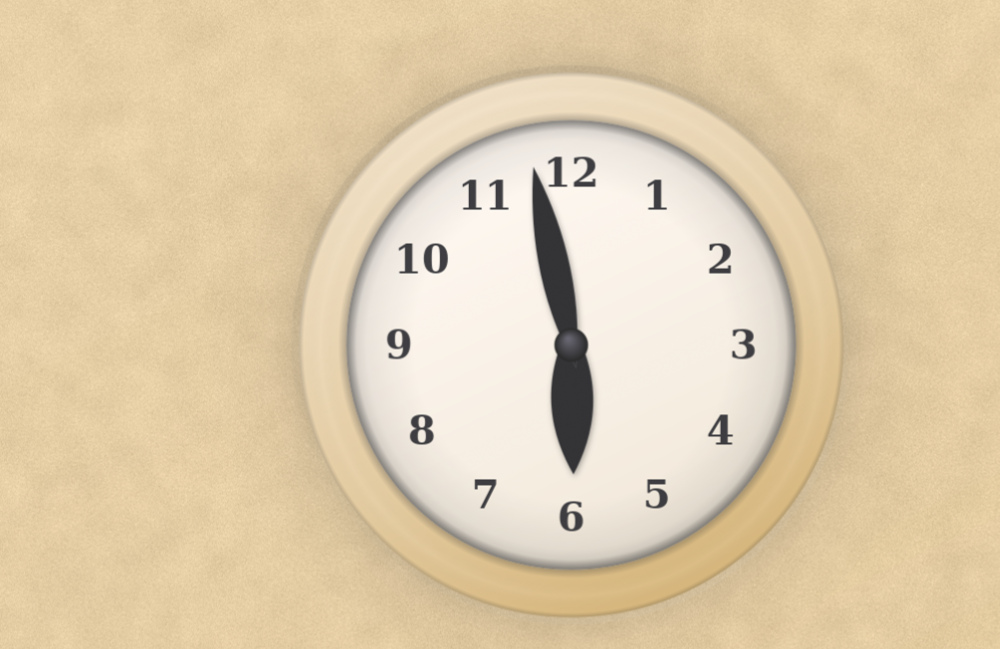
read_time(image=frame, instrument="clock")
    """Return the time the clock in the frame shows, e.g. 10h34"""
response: 5h58
